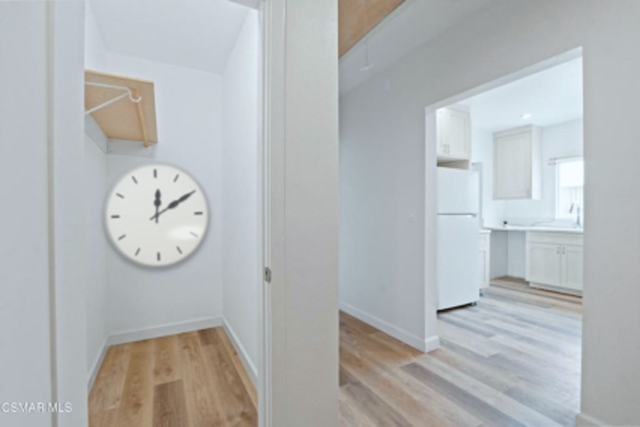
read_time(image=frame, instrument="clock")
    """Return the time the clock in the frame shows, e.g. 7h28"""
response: 12h10
